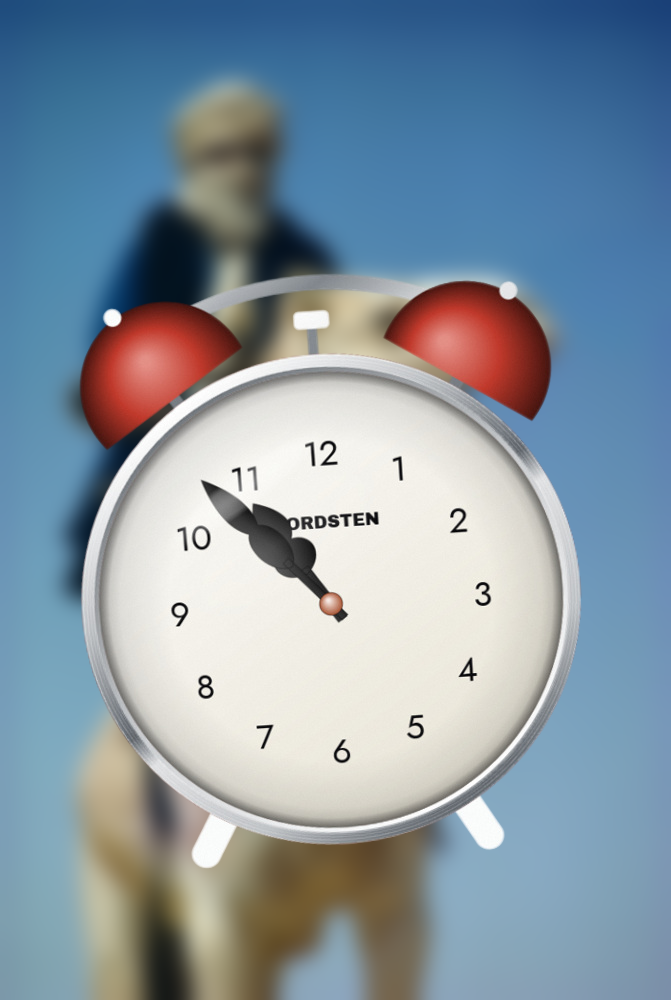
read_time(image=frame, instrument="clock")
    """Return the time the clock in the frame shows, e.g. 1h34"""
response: 10h53
